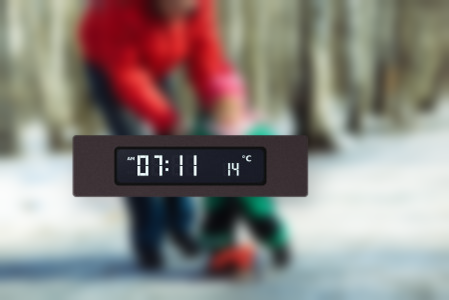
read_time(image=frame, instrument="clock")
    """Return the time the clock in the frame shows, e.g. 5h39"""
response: 7h11
